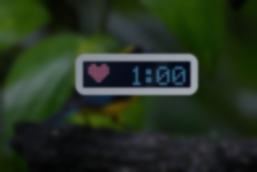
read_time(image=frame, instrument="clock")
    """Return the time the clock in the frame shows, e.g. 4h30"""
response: 1h00
